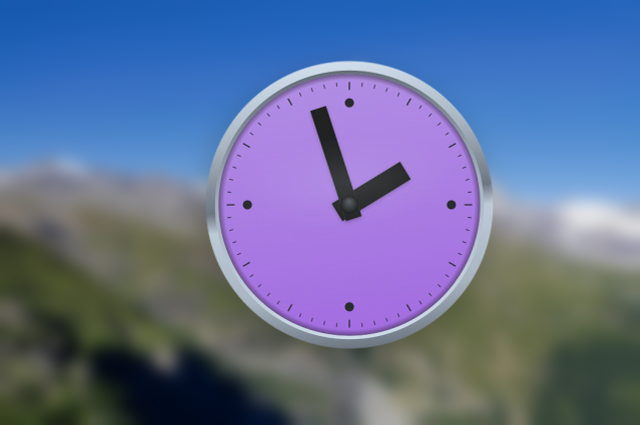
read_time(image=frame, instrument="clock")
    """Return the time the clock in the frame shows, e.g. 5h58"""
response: 1h57
